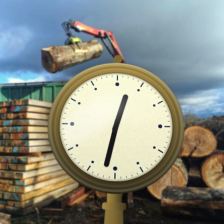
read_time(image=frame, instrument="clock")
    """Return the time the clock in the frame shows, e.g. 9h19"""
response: 12h32
